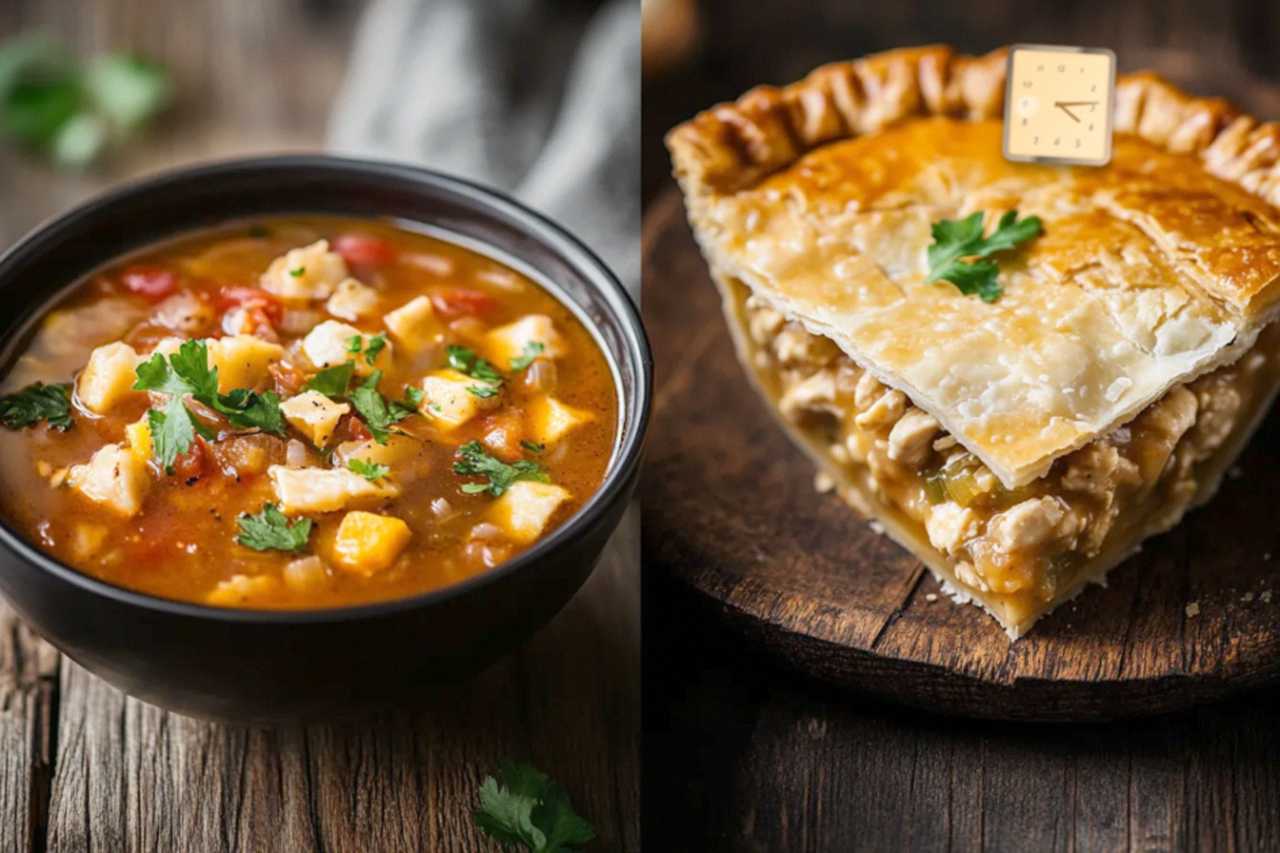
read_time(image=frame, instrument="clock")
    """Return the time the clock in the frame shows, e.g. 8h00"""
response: 4h14
